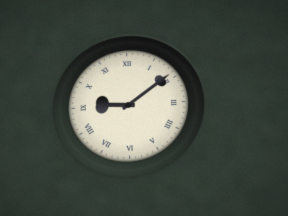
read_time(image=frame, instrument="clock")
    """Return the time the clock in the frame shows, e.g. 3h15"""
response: 9h09
